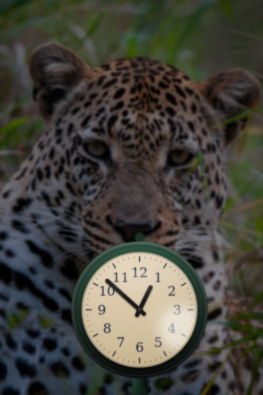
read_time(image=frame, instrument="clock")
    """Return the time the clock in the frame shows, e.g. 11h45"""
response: 12h52
